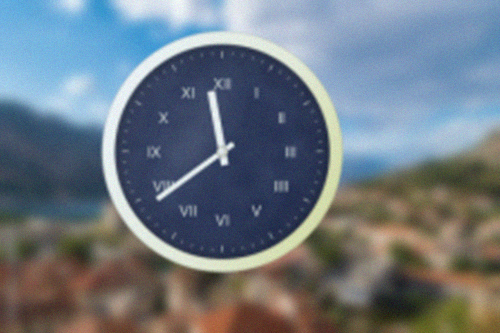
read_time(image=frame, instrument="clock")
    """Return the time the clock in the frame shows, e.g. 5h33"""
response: 11h39
